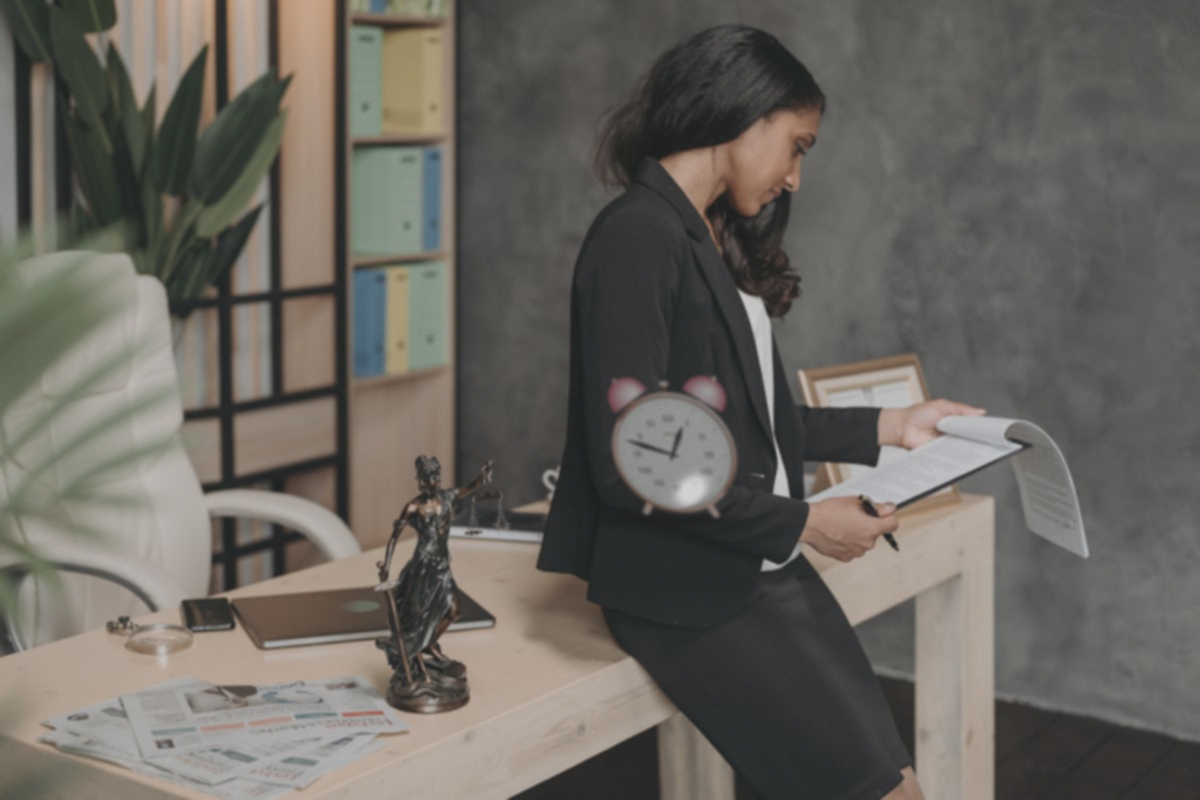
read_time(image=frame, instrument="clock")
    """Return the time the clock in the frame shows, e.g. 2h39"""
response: 12h48
